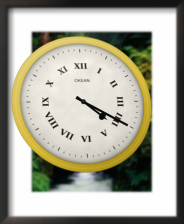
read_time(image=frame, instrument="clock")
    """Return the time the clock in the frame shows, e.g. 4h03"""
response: 4h20
